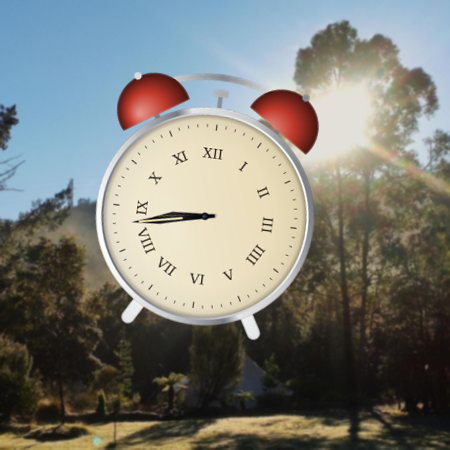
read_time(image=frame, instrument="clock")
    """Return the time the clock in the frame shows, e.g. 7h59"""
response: 8h43
